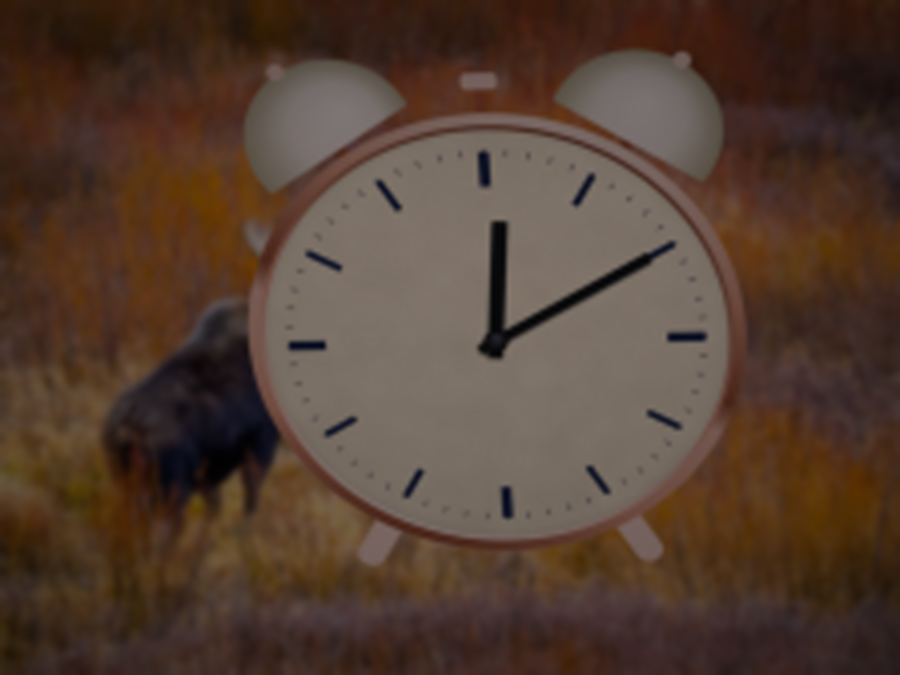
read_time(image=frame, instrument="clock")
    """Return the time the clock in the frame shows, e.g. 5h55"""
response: 12h10
